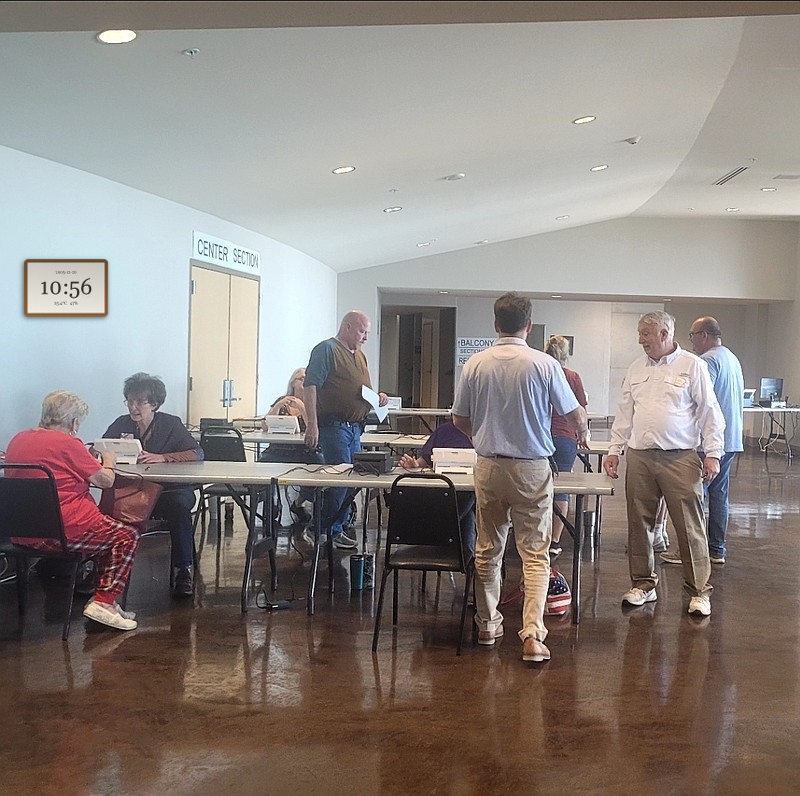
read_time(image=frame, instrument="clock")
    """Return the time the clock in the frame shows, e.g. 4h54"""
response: 10h56
